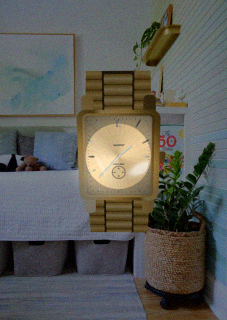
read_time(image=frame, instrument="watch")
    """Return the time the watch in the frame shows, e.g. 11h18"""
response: 1h37
